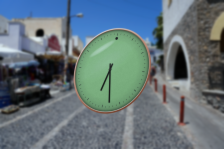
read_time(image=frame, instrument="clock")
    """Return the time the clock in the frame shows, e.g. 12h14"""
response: 6h28
